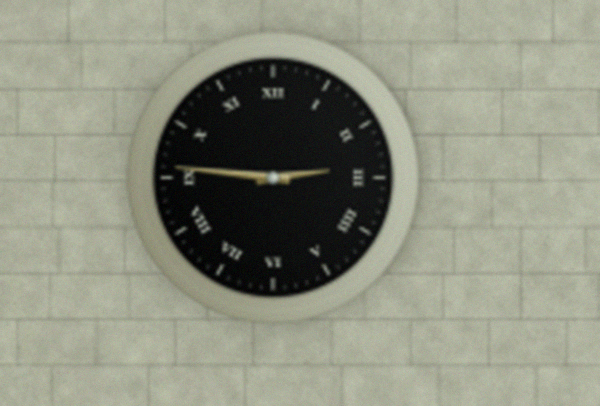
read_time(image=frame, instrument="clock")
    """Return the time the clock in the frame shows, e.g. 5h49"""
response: 2h46
